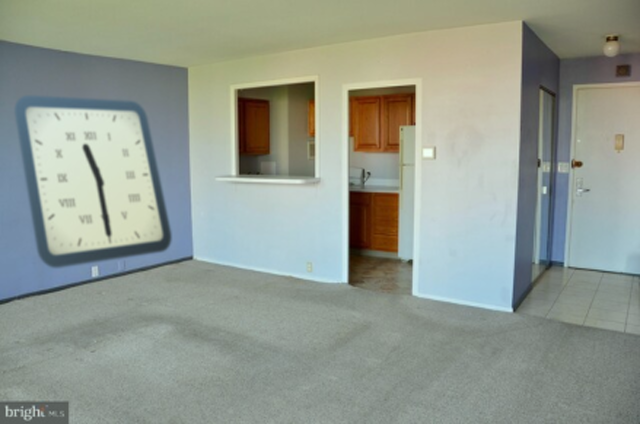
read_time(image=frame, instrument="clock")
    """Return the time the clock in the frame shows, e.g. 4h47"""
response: 11h30
